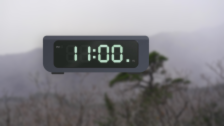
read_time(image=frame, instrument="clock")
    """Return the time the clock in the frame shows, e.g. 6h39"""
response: 11h00
